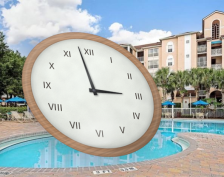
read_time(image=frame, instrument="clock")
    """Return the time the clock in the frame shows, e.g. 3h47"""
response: 2h58
